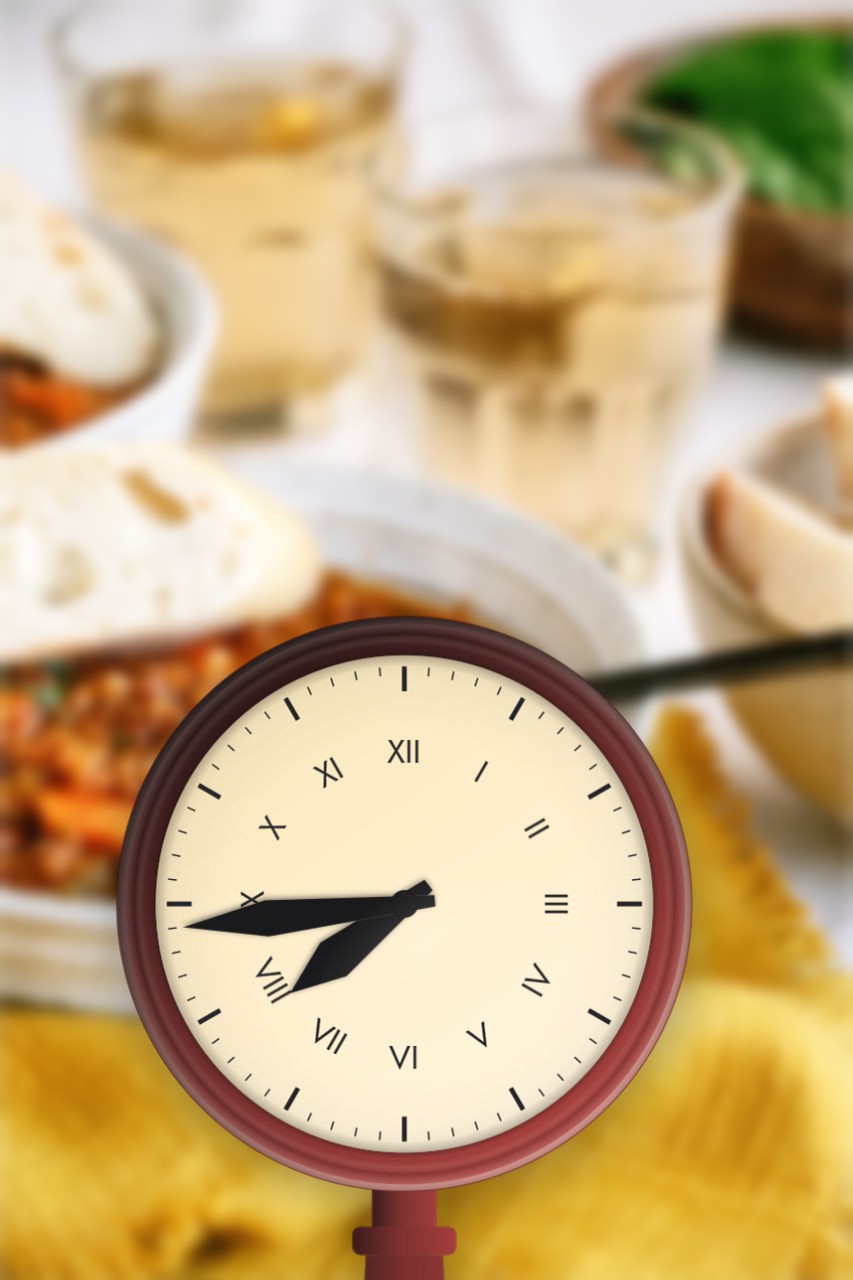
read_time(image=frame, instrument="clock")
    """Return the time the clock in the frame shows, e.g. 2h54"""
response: 7h44
